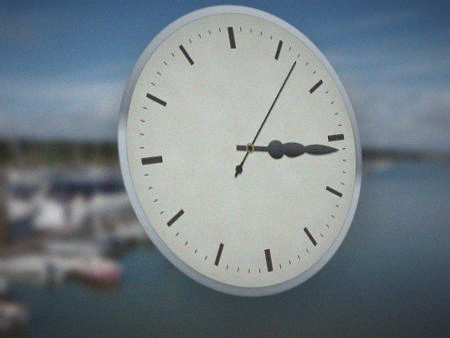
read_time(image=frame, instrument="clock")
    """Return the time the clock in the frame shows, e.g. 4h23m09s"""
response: 3h16m07s
